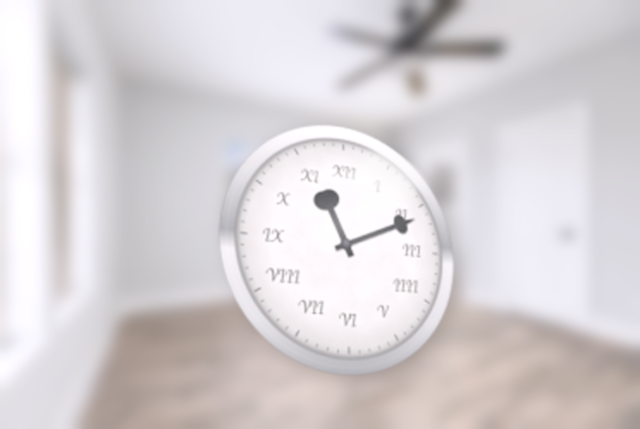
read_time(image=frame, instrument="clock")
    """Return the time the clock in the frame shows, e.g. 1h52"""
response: 11h11
